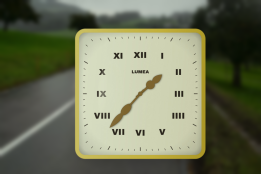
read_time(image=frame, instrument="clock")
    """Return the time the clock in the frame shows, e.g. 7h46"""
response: 1h37
